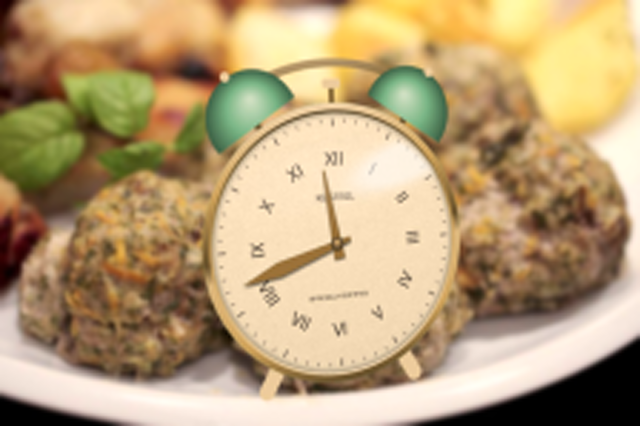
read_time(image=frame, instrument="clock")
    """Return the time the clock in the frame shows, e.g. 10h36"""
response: 11h42
